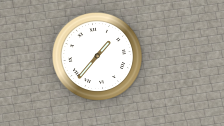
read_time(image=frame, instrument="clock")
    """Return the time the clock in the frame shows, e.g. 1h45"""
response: 1h38
